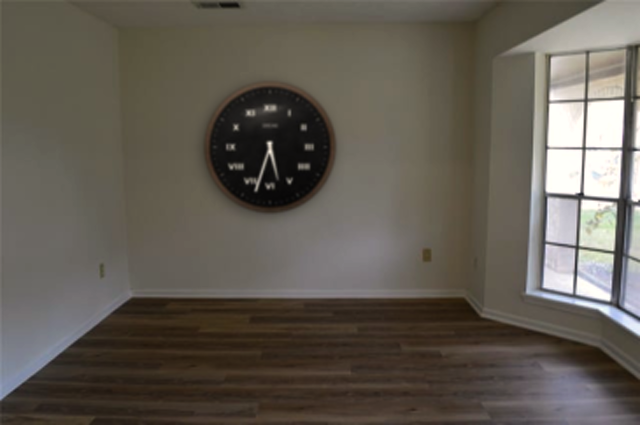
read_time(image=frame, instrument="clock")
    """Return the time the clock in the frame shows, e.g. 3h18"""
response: 5h33
